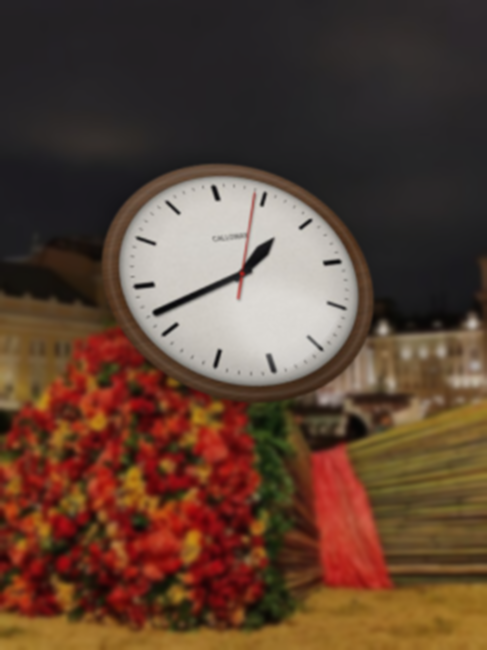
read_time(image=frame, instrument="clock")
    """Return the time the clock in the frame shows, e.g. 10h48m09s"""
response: 1h42m04s
